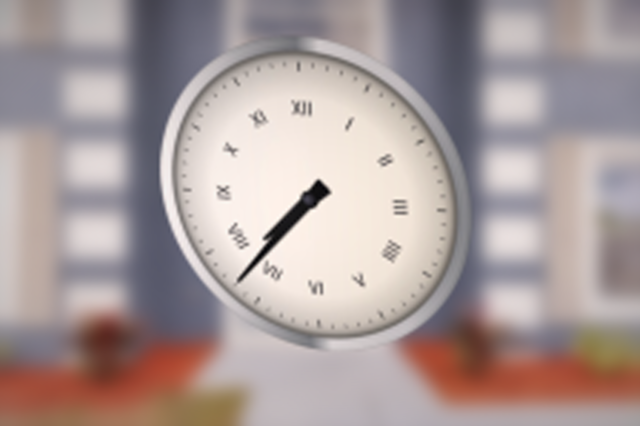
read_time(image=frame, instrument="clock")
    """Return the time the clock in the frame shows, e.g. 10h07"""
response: 7h37
